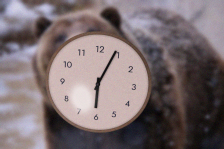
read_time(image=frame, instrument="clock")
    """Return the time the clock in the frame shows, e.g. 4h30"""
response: 6h04
